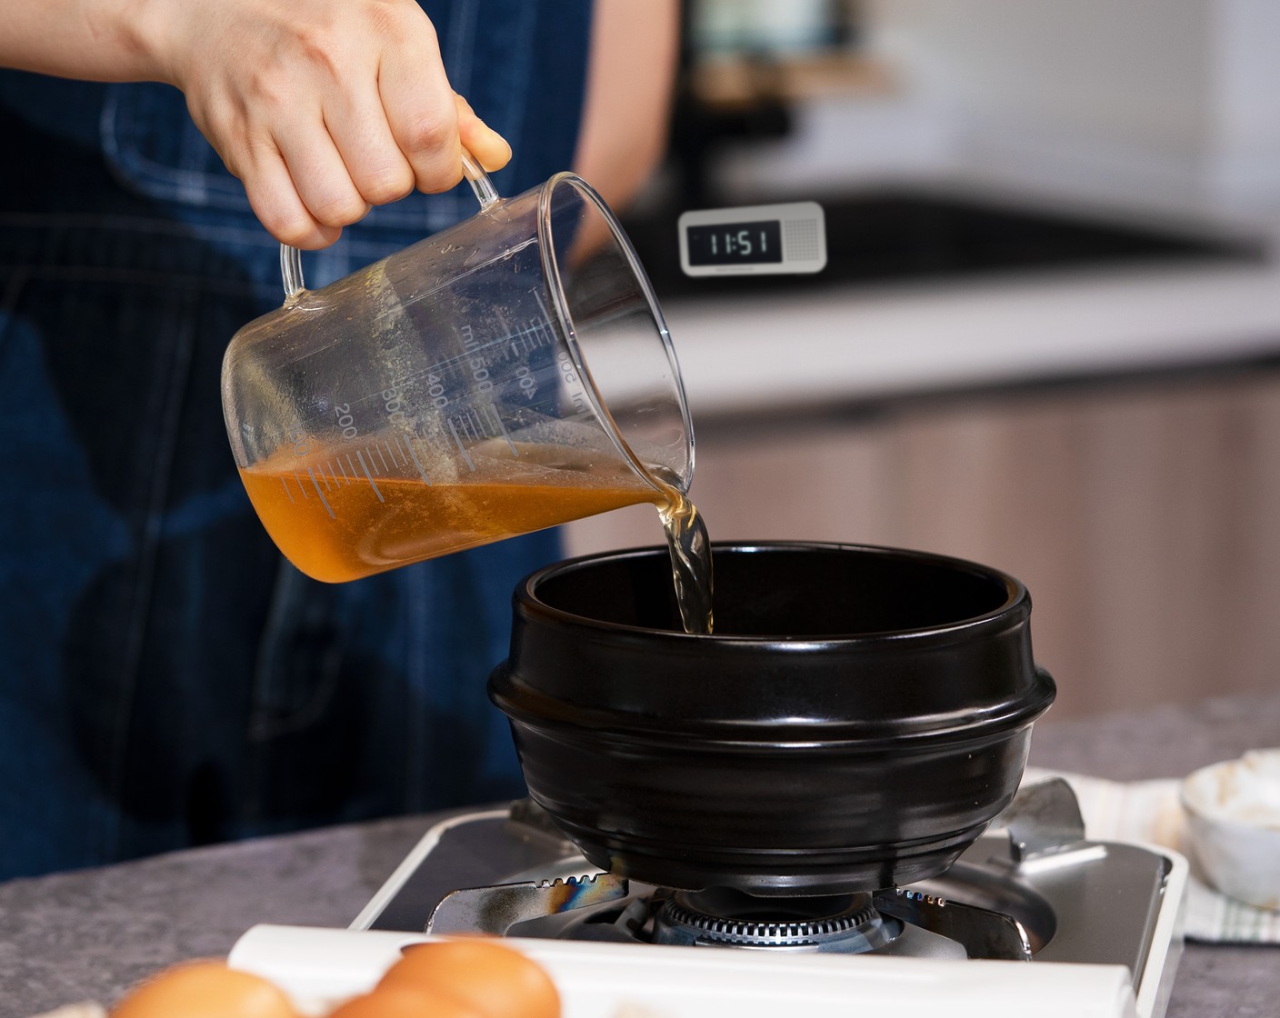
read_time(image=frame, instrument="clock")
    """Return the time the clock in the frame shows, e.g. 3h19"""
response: 11h51
